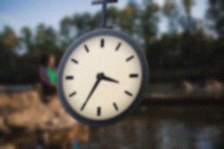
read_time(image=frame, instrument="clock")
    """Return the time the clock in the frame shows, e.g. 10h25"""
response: 3h35
